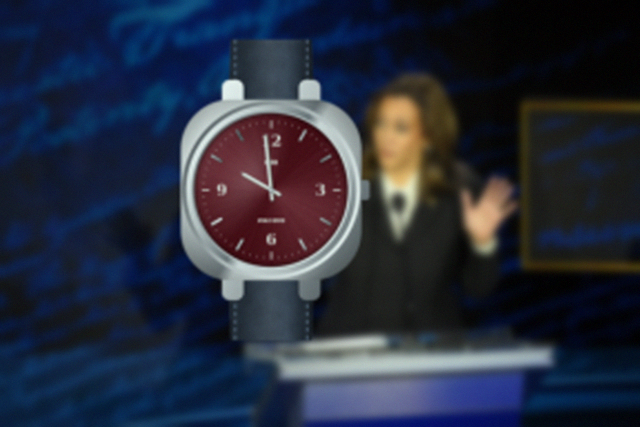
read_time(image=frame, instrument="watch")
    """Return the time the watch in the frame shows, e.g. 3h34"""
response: 9h59
